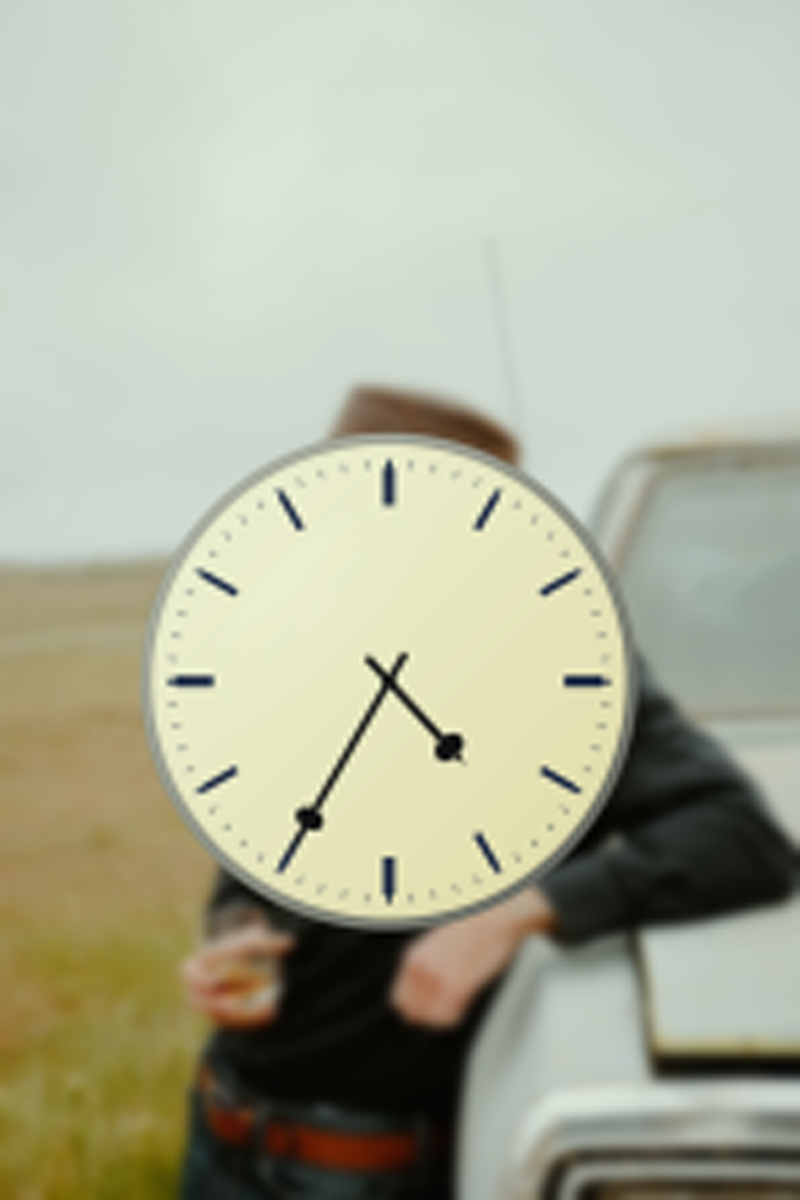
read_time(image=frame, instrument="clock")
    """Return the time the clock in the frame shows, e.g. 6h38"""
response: 4h35
